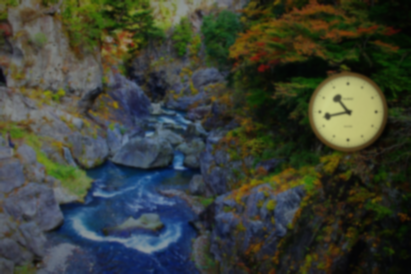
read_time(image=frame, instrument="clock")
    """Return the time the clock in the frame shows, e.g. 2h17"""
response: 10h43
